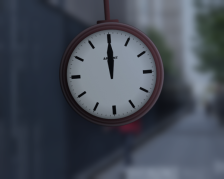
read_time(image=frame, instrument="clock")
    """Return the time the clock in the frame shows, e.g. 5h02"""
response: 12h00
